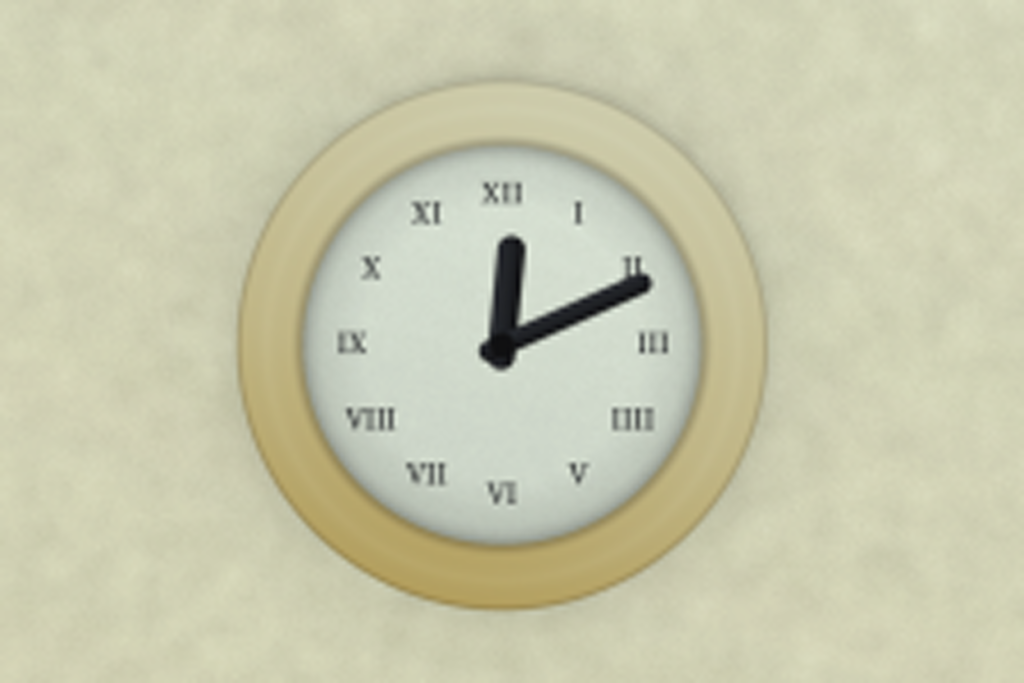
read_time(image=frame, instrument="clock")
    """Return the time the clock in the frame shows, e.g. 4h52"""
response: 12h11
